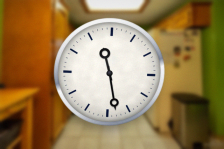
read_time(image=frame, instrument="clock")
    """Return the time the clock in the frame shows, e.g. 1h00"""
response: 11h28
